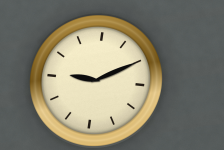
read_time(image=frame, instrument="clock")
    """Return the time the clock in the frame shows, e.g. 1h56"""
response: 9h10
